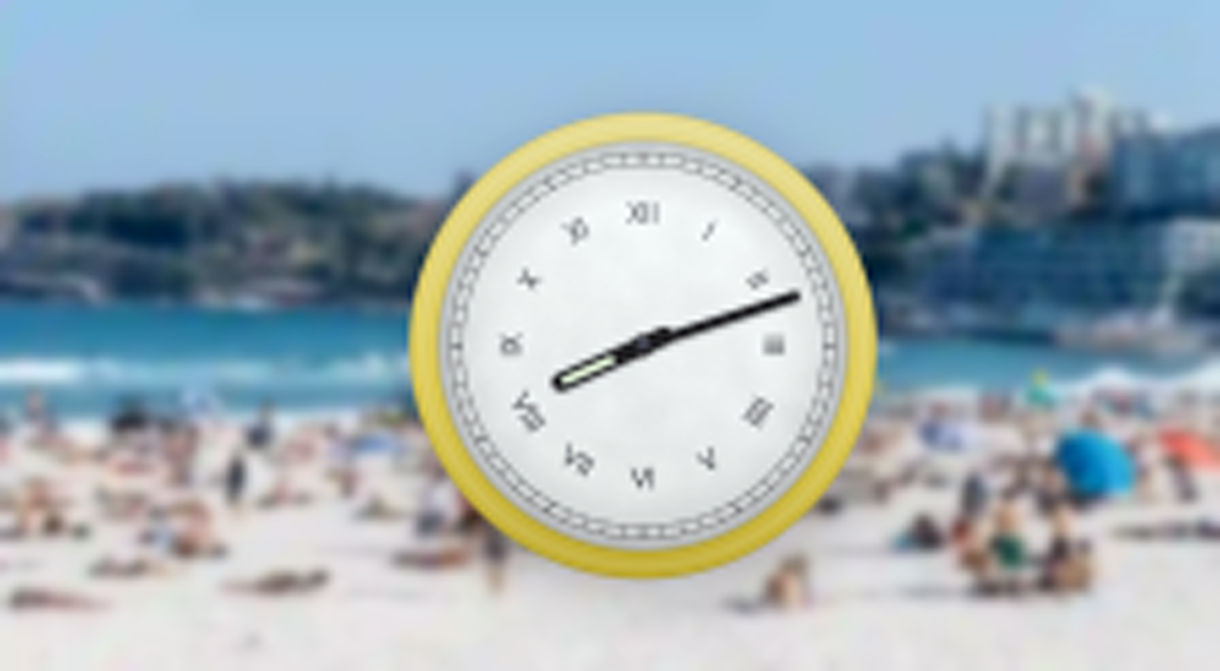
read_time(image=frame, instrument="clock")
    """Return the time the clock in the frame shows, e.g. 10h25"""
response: 8h12
